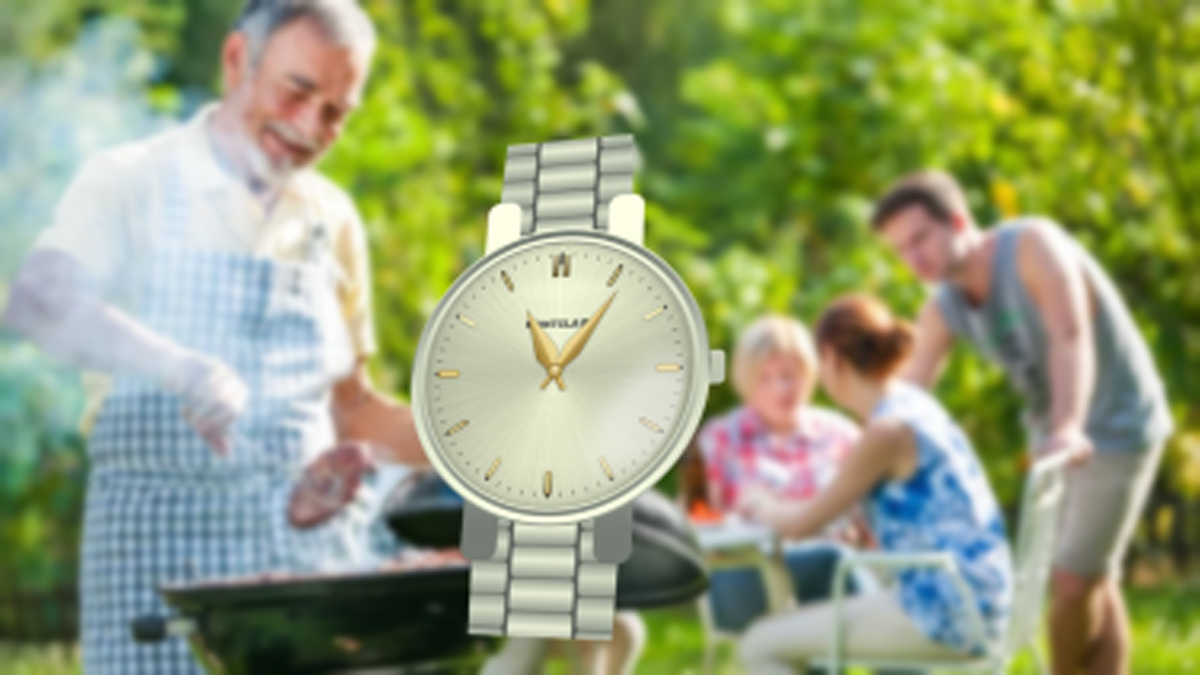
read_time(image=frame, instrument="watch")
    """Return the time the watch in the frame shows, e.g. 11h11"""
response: 11h06
